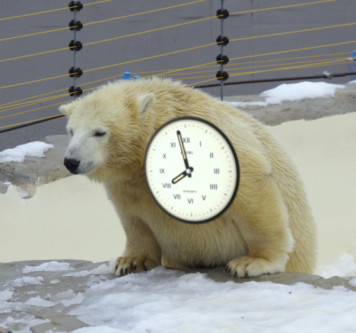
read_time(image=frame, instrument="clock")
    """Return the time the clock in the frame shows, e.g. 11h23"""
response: 7h58
